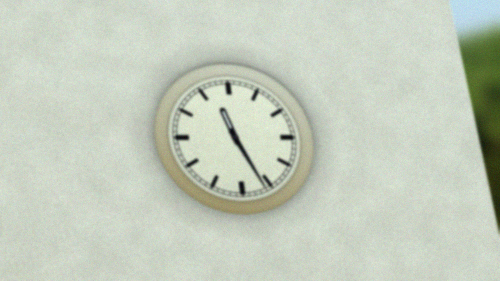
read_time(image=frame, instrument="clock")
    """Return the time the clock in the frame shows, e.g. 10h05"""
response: 11h26
